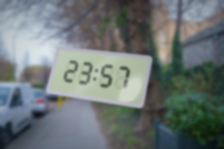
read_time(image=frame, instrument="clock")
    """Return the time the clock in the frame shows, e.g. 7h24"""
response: 23h57
